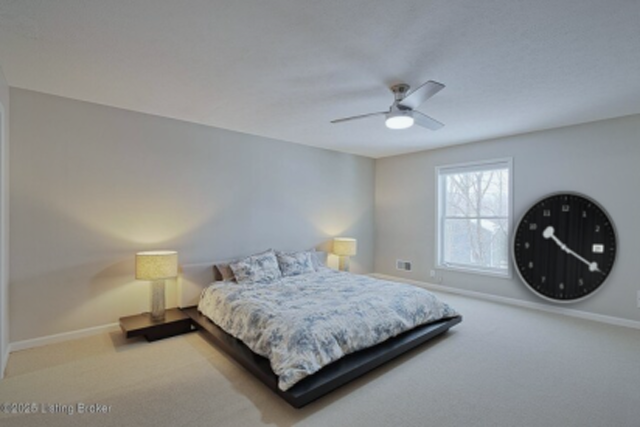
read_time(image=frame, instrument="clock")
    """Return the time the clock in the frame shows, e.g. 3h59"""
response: 10h20
